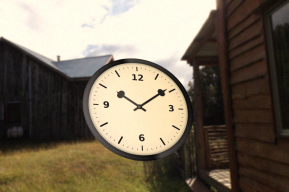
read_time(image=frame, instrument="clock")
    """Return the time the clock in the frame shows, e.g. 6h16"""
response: 10h09
